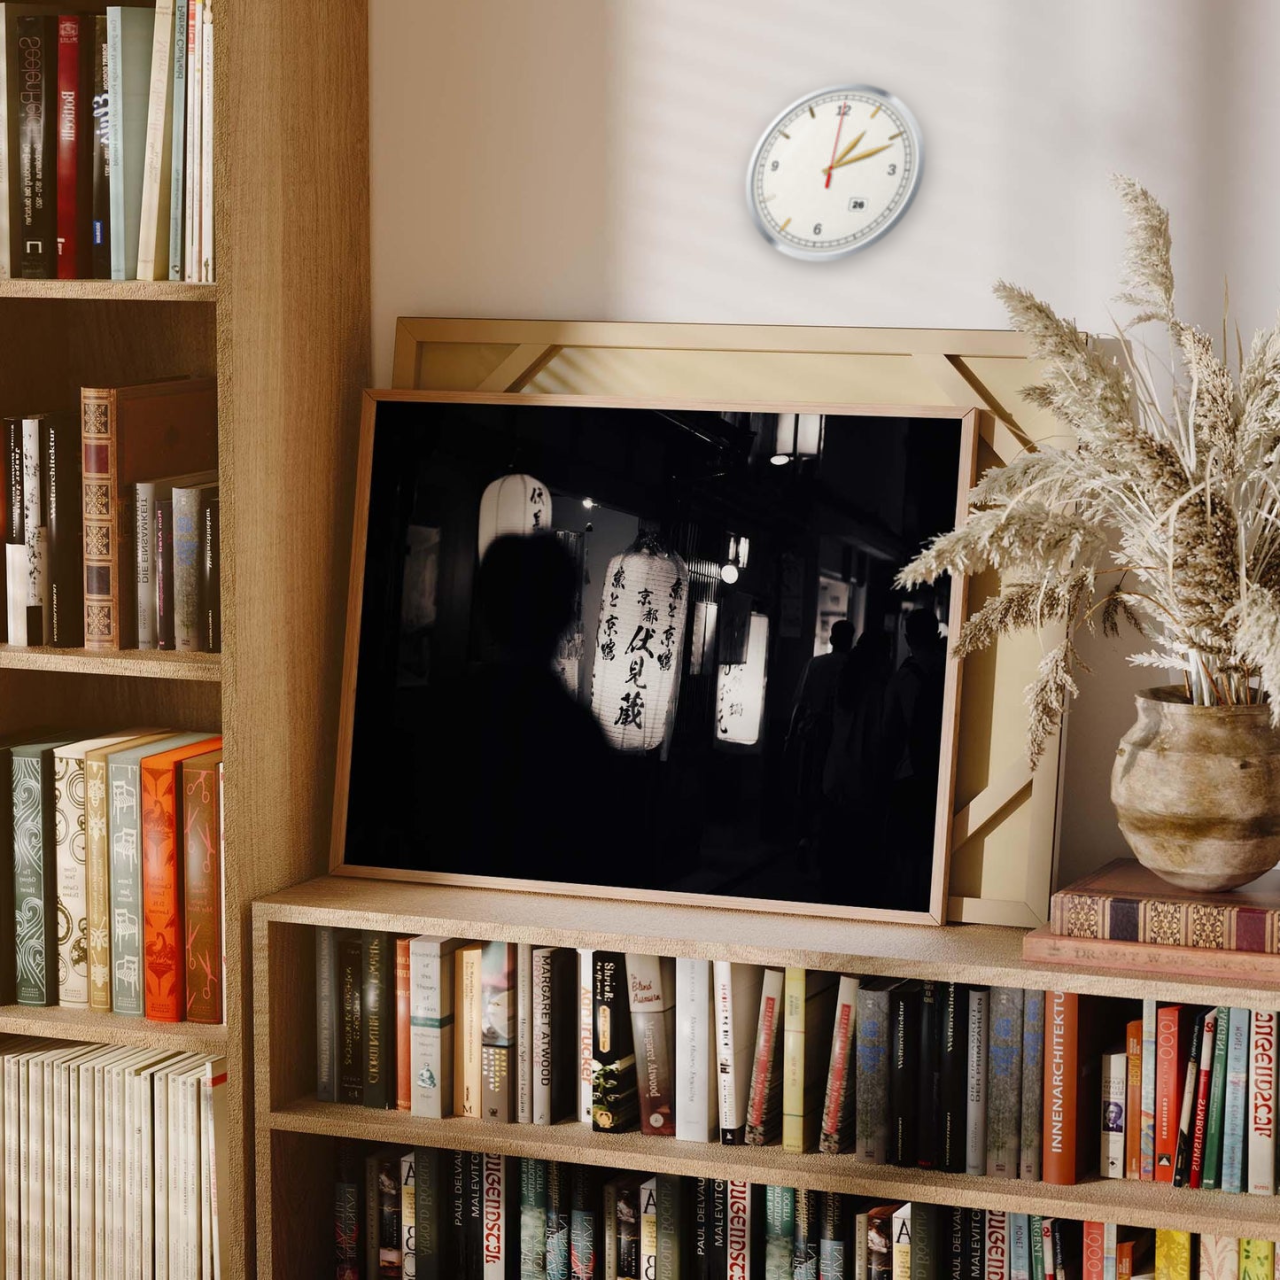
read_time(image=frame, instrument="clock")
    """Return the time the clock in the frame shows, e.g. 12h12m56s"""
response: 1h11m00s
